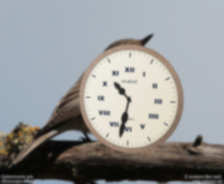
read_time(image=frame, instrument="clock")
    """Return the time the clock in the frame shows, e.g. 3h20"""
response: 10h32
